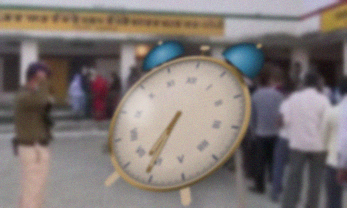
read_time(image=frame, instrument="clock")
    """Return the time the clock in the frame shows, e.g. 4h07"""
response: 6h31
